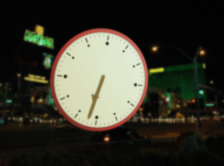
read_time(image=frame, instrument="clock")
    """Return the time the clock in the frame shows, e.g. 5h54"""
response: 6h32
